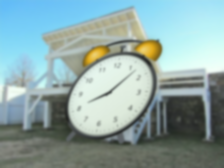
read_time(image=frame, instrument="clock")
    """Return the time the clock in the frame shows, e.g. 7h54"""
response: 8h07
